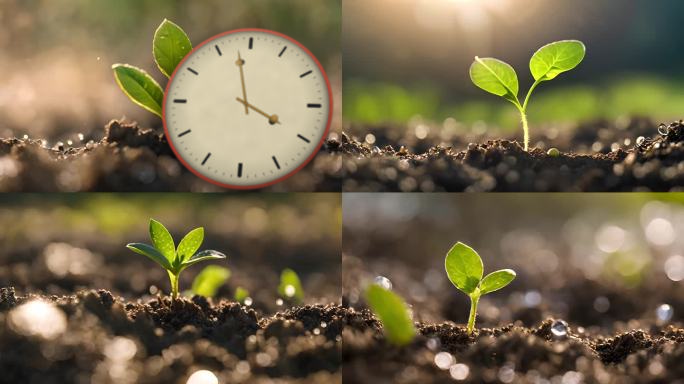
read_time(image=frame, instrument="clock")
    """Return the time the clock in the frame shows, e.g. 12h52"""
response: 3h58
